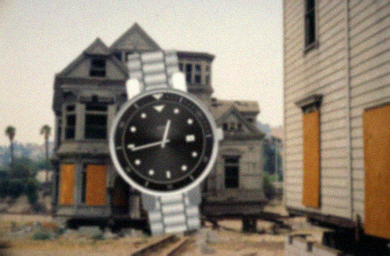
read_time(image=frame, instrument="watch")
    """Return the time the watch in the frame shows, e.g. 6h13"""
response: 12h44
